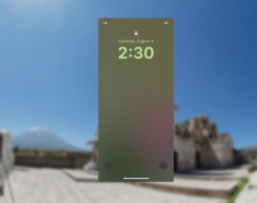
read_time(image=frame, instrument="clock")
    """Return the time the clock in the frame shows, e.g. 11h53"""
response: 2h30
